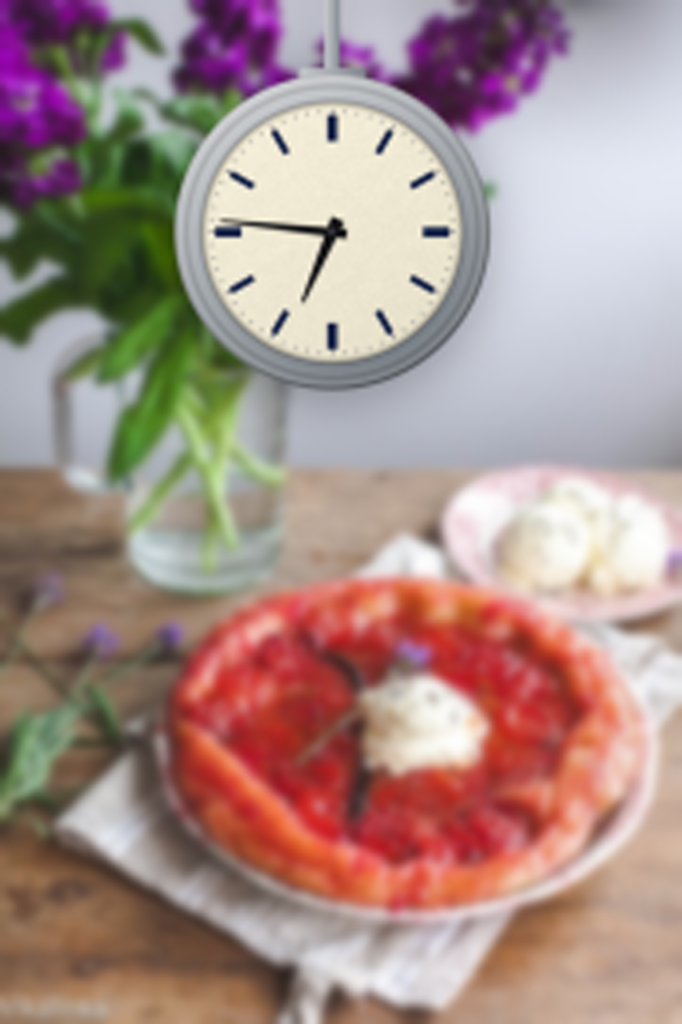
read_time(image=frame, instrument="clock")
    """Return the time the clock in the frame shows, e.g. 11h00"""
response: 6h46
